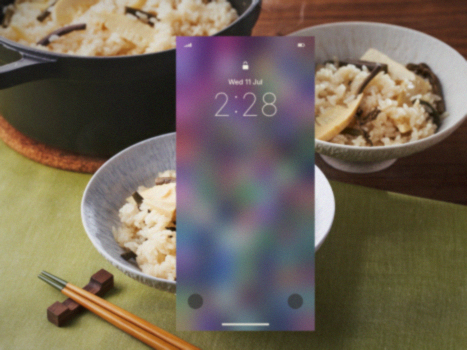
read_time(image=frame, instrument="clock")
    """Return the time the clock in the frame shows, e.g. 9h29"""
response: 2h28
